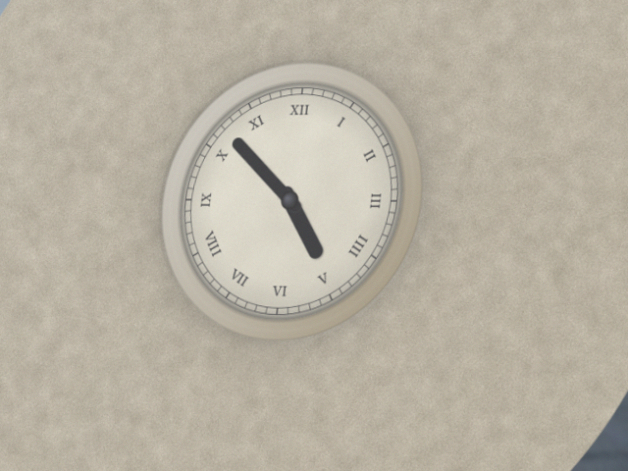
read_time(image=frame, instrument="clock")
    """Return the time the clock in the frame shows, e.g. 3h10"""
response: 4h52
